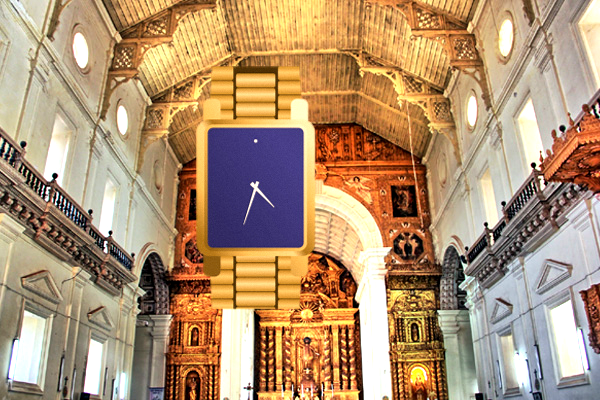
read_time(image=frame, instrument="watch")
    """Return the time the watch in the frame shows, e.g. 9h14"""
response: 4h33
